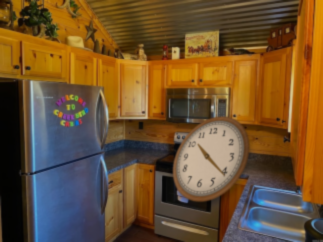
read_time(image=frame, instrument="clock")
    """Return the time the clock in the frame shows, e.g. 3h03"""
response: 10h21
